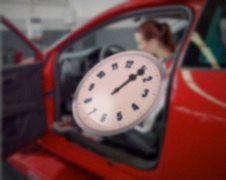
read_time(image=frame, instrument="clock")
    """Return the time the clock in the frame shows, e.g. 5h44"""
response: 1h06
